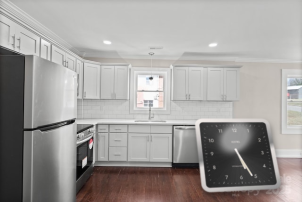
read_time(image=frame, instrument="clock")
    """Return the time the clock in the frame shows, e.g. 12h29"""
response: 5h26
